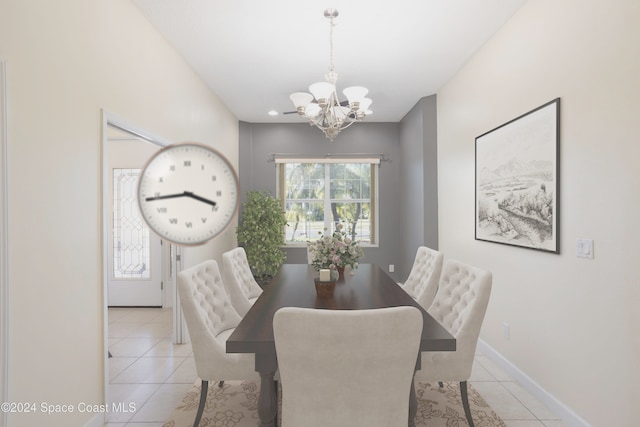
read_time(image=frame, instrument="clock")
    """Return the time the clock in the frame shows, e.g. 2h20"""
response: 3h44
